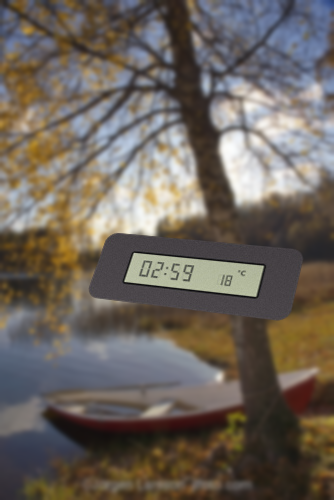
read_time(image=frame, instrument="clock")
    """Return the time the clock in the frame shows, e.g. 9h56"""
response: 2h59
